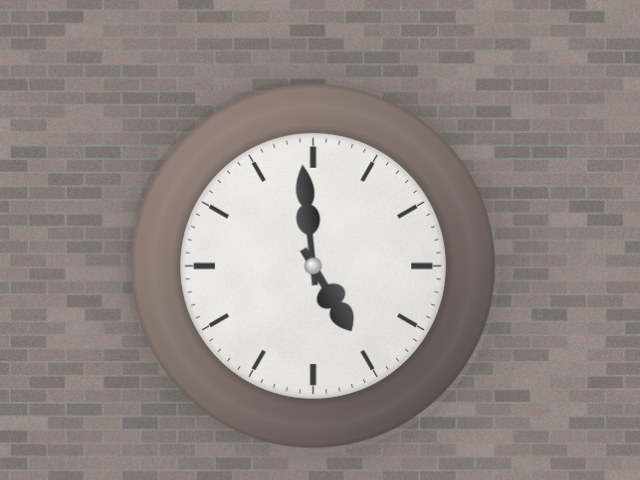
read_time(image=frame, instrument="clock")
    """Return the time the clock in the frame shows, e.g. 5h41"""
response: 4h59
